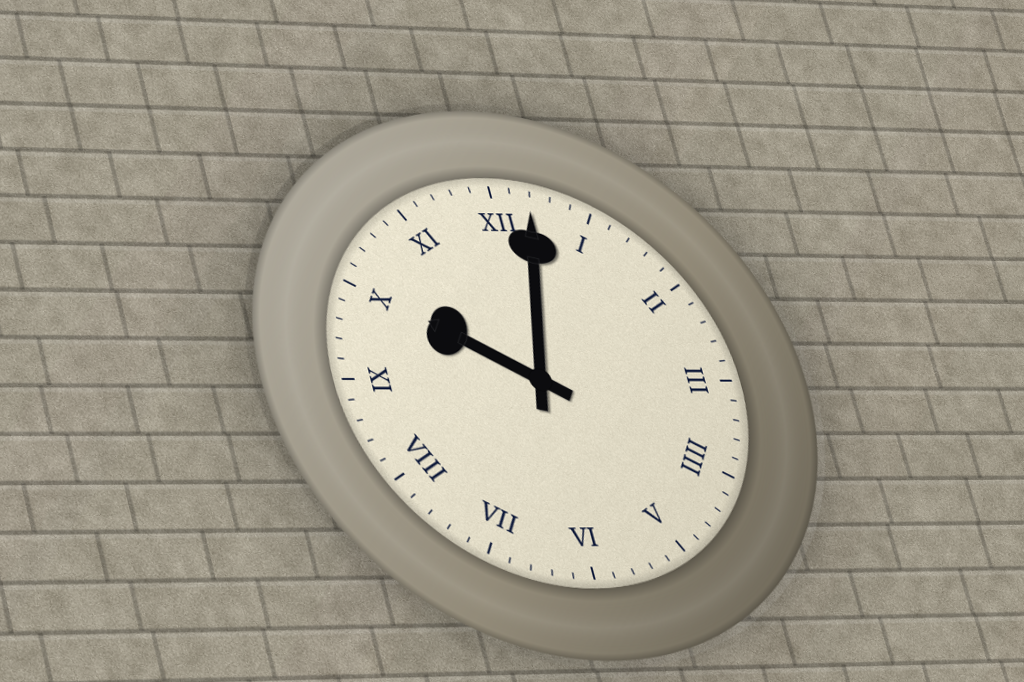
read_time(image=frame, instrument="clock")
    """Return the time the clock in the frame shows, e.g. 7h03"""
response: 10h02
